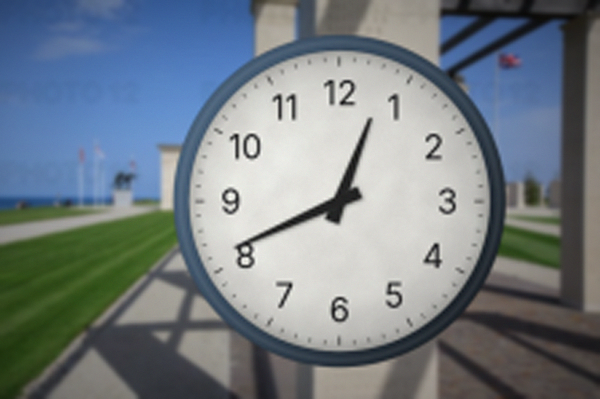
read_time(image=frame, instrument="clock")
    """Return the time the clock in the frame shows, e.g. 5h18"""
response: 12h41
